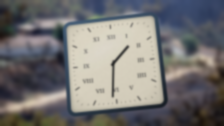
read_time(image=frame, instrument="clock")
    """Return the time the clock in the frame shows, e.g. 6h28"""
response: 1h31
